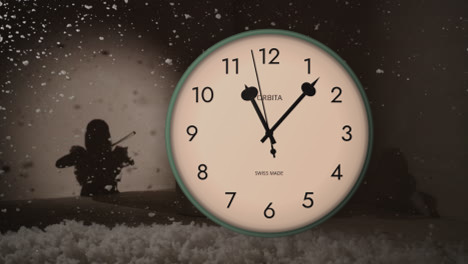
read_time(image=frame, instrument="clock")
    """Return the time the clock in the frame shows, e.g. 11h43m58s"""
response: 11h06m58s
